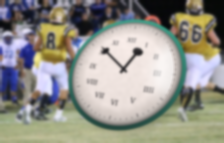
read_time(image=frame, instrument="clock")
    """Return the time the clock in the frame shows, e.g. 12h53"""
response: 12h51
